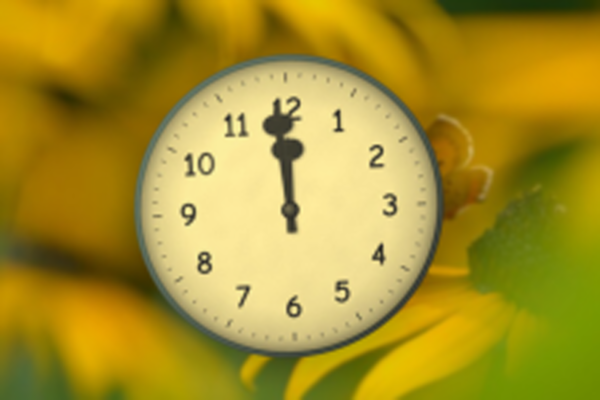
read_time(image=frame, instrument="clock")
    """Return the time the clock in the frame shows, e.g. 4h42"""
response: 11h59
